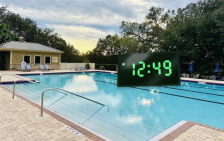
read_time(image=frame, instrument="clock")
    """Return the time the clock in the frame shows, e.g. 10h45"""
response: 12h49
